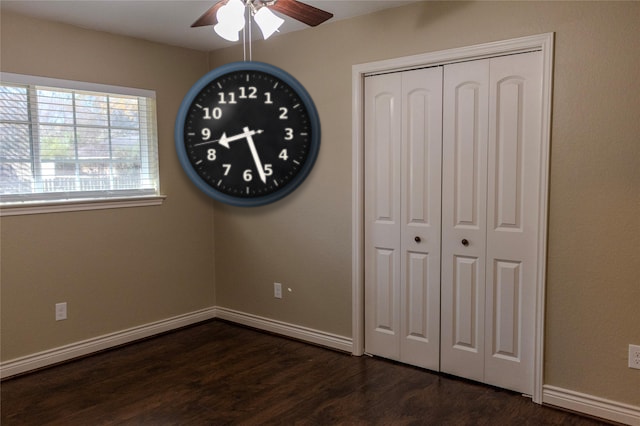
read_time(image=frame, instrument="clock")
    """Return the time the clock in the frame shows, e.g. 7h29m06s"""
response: 8h26m43s
